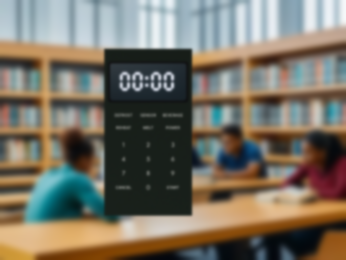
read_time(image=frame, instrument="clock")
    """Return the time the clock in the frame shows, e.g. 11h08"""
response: 0h00
